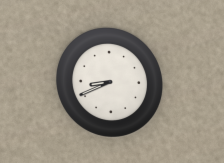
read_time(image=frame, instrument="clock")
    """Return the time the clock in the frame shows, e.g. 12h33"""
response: 8h41
